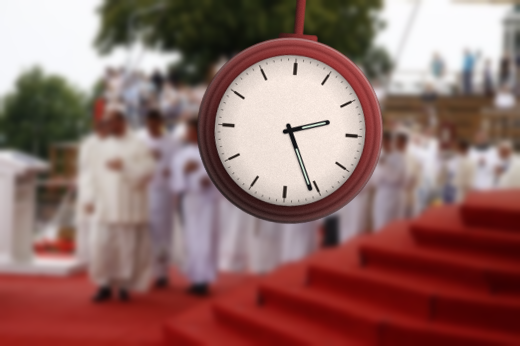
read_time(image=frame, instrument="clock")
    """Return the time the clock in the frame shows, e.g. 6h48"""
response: 2h26
